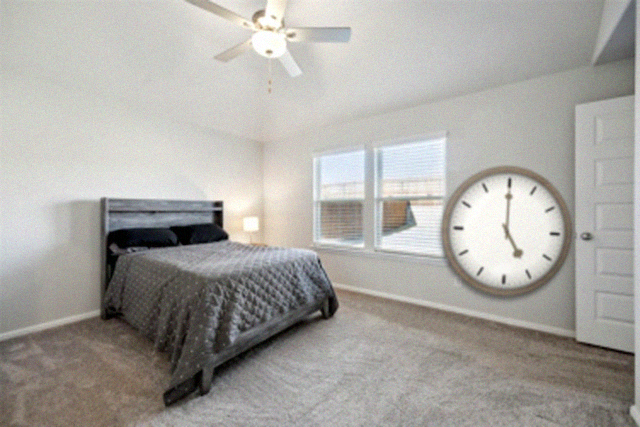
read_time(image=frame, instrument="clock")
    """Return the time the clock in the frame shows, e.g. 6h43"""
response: 5h00
